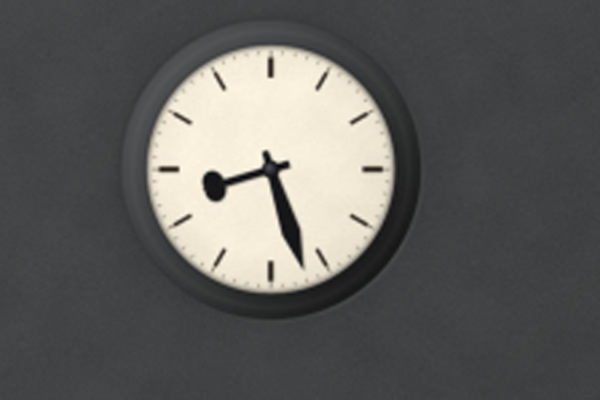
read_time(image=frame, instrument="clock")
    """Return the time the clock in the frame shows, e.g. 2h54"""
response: 8h27
